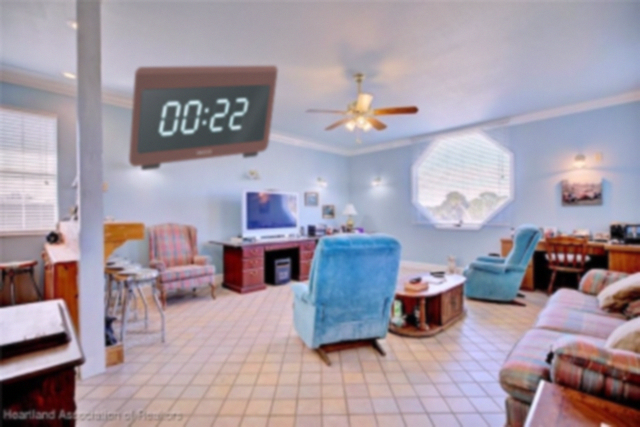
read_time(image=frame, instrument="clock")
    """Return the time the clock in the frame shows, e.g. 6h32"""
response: 0h22
